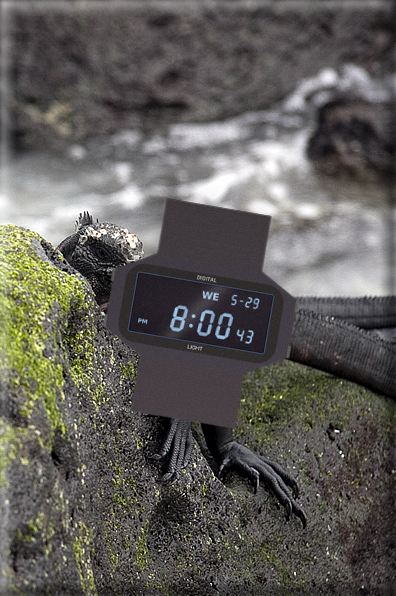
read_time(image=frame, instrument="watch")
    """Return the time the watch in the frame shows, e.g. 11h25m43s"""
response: 8h00m43s
